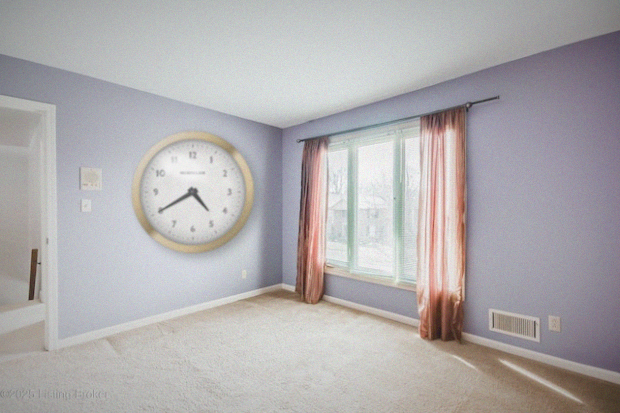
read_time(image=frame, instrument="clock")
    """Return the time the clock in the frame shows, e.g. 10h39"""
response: 4h40
